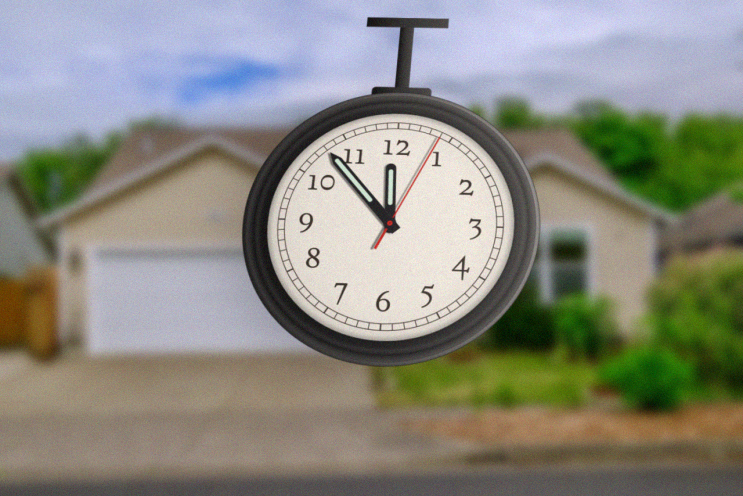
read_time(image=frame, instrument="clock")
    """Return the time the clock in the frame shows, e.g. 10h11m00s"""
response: 11h53m04s
